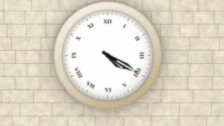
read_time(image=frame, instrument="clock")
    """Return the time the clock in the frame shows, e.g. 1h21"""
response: 4h20
